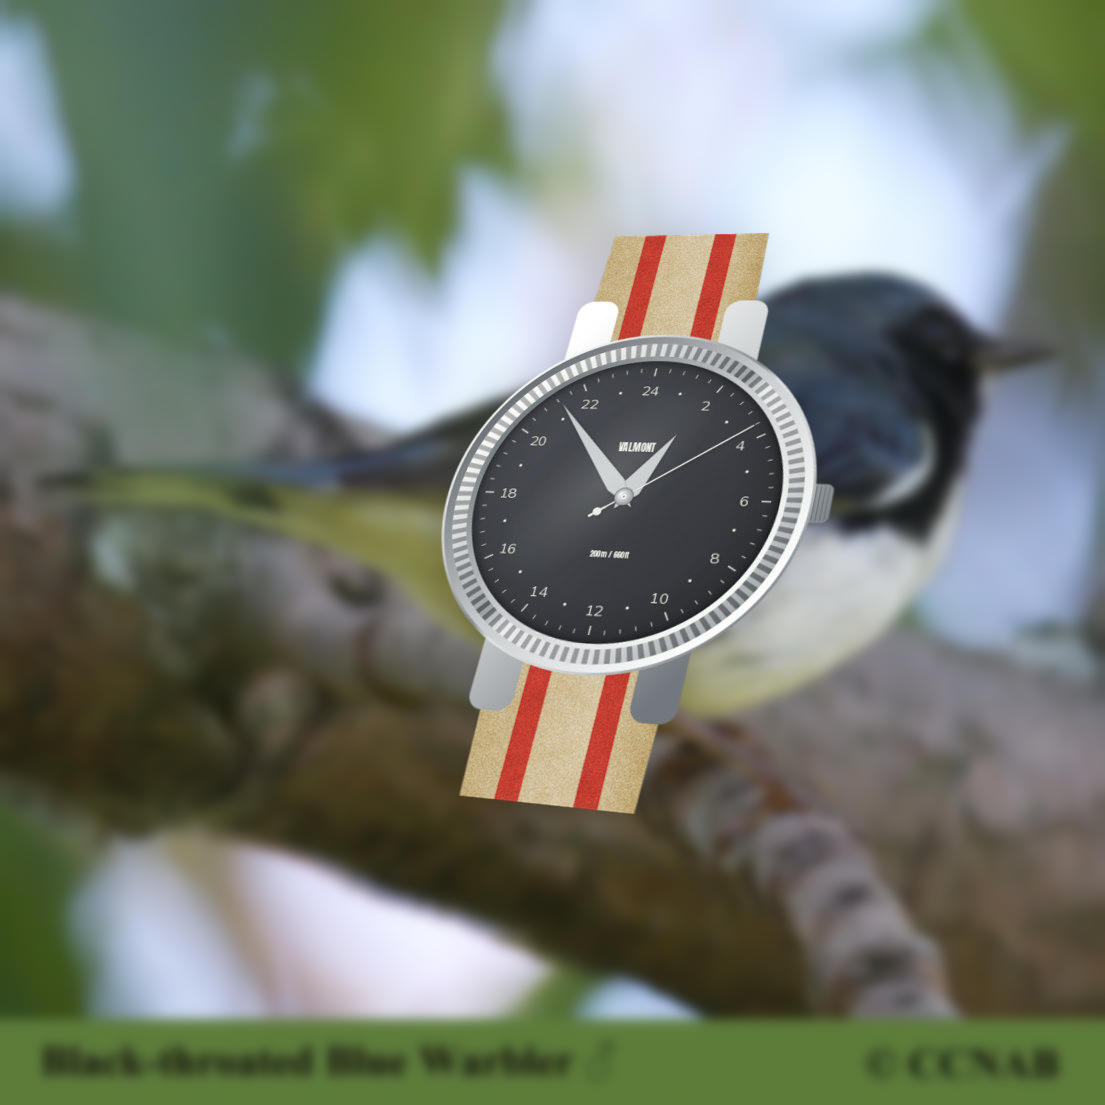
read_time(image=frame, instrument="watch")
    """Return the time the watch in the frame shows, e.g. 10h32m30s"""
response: 1h53m09s
